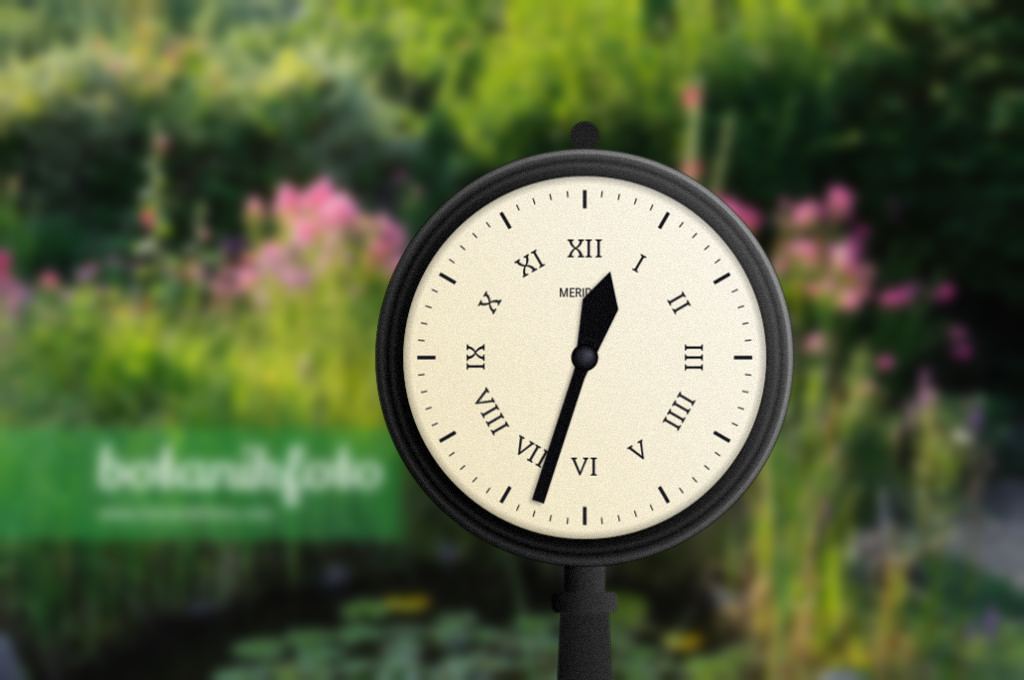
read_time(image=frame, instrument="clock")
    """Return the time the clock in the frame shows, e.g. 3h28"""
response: 12h33
